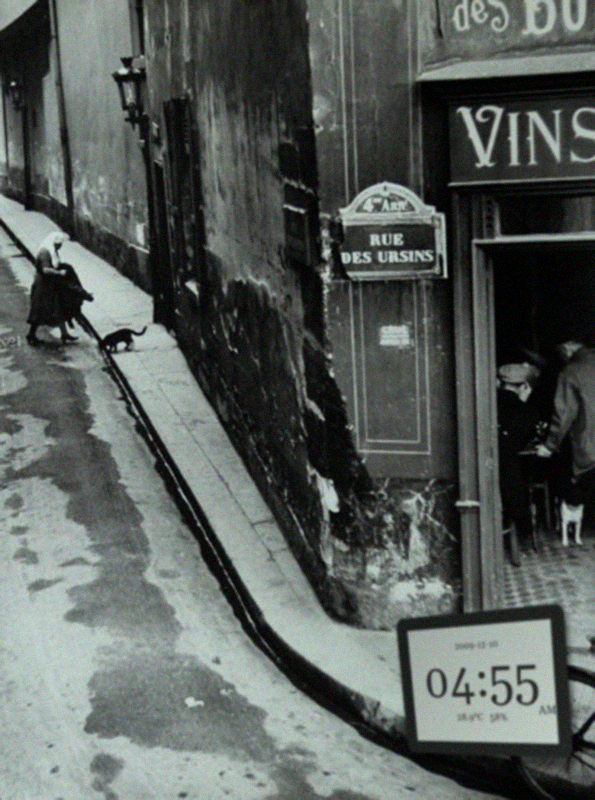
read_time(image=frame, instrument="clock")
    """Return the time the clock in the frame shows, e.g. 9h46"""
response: 4h55
